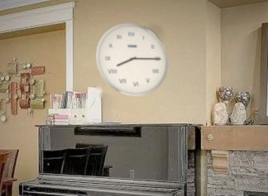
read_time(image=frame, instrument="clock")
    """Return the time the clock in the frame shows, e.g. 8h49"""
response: 8h15
